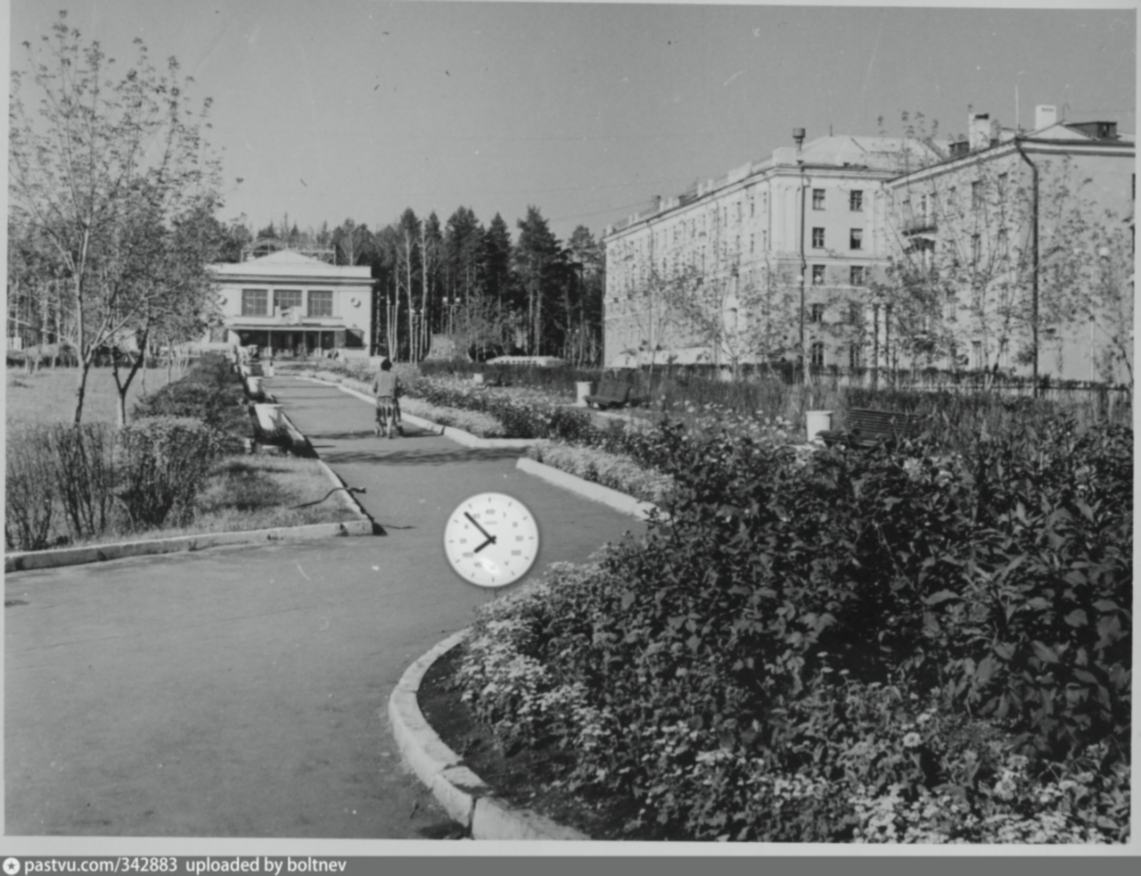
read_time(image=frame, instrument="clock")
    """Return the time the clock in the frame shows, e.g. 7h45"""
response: 7h53
